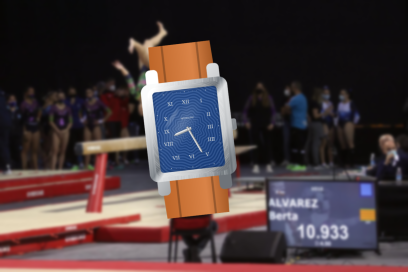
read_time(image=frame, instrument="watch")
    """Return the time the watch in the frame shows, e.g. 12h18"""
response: 8h26
